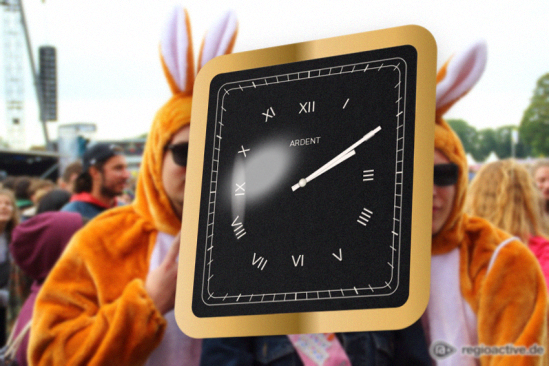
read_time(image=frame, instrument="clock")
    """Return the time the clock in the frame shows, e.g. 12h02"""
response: 2h10
